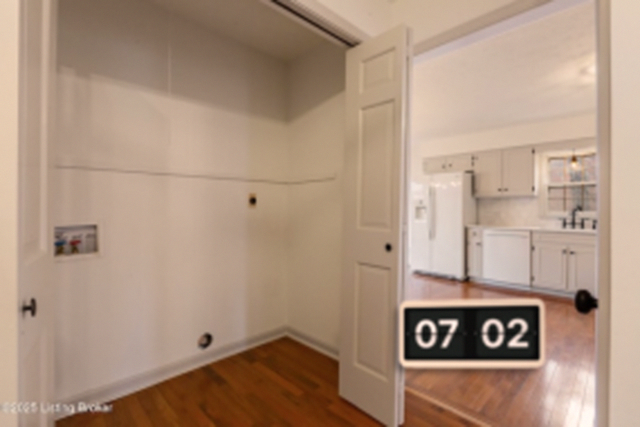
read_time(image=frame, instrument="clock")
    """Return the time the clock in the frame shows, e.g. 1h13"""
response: 7h02
